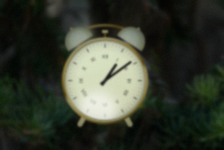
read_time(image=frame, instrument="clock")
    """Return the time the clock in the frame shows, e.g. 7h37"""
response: 1h09
